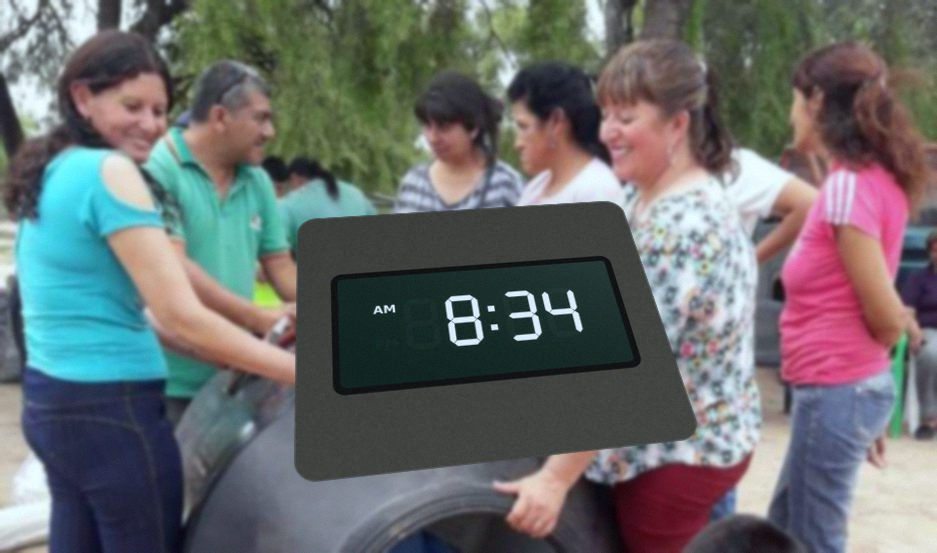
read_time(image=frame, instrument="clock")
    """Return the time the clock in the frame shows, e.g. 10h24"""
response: 8h34
